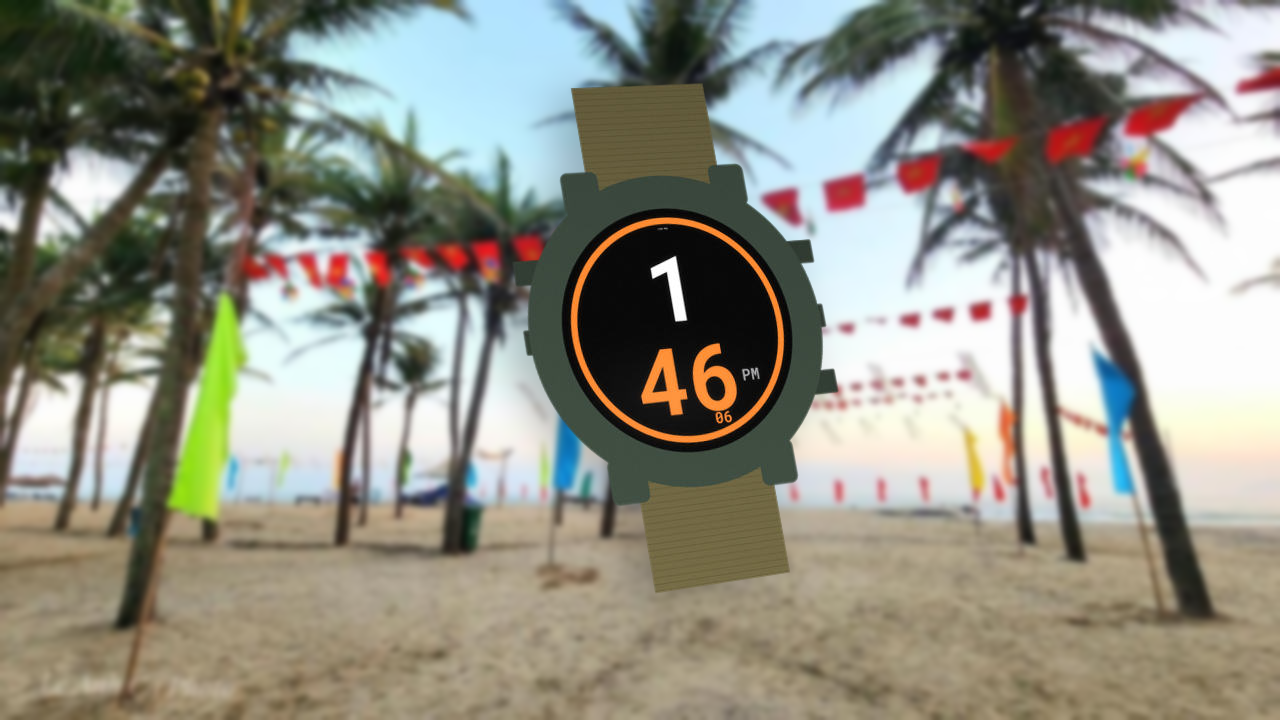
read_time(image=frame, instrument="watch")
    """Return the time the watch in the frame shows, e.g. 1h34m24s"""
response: 1h46m06s
